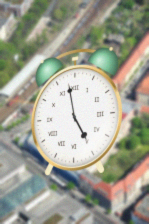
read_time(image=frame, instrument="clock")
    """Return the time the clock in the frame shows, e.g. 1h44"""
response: 4h58
